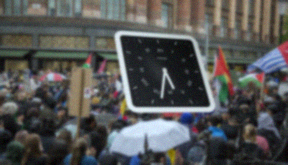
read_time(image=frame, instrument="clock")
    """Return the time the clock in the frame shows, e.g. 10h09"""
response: 5h33
